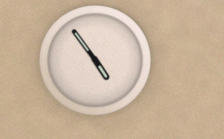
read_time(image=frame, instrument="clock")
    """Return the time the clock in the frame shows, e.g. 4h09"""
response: 4h54
